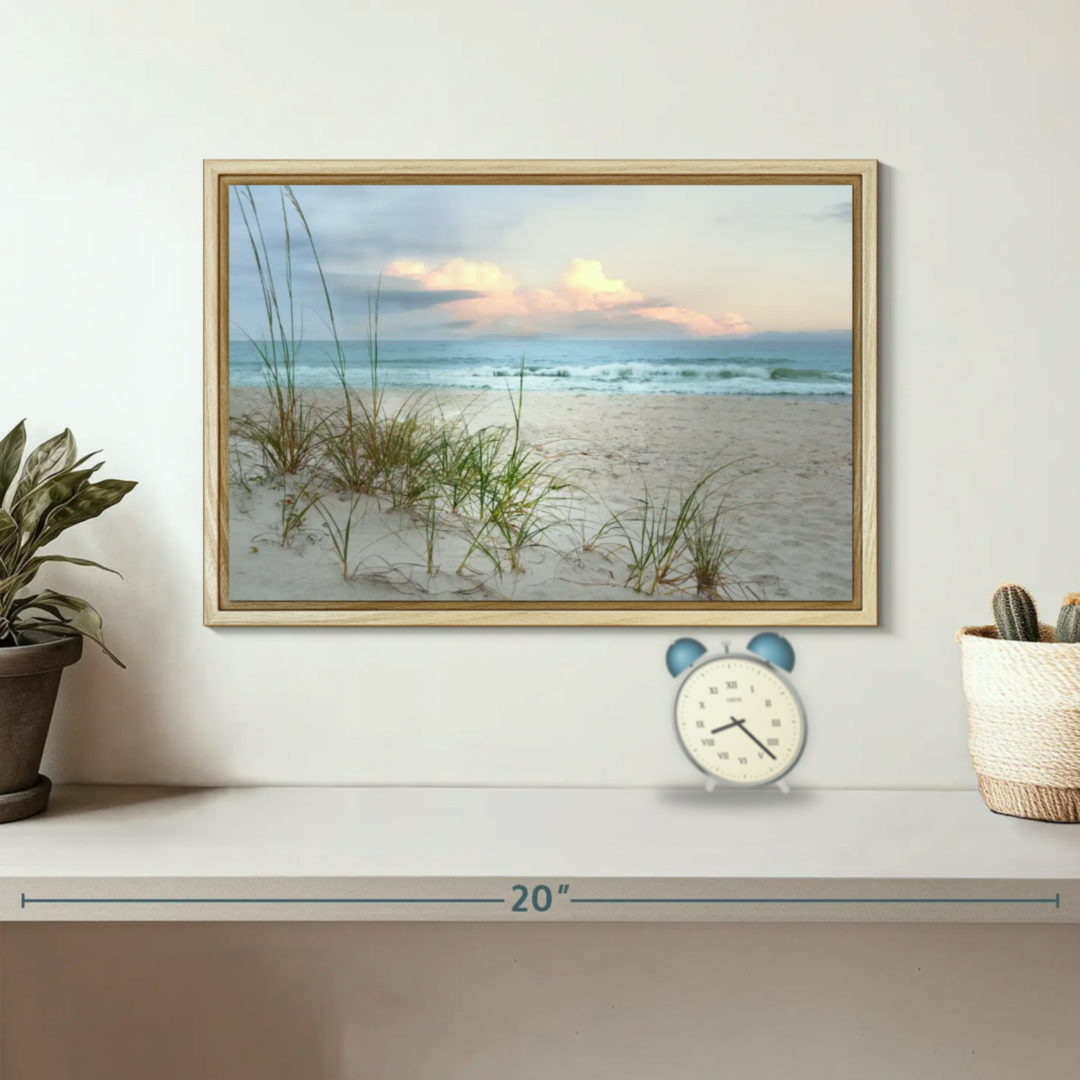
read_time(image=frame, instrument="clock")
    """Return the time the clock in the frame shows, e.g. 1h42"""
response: 8h23
